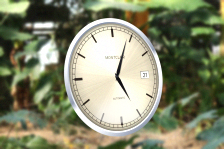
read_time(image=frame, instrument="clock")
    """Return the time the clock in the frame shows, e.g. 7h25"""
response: 5h04
